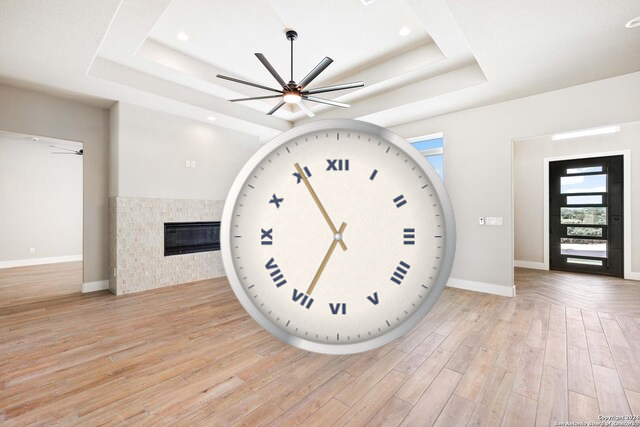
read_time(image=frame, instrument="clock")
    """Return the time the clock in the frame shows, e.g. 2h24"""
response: 6h55
